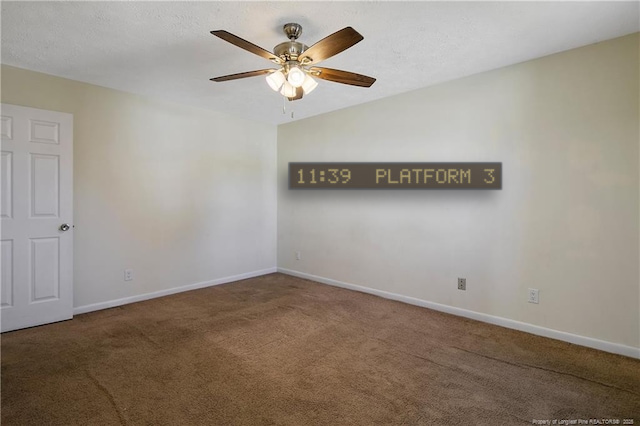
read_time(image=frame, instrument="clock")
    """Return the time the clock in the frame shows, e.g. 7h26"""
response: 11h39
